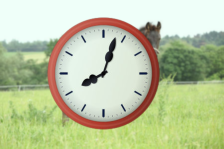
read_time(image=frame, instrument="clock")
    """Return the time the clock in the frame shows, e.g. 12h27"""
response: 8h03
